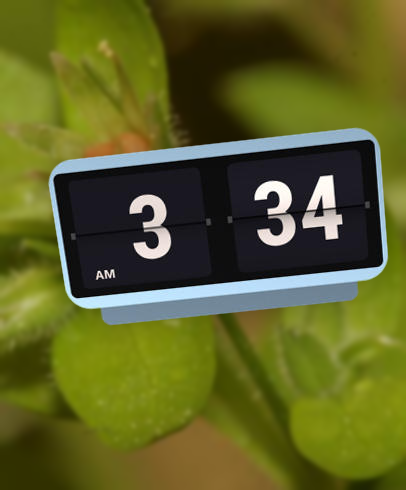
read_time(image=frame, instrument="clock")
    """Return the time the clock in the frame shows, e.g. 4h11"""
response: 3h34
